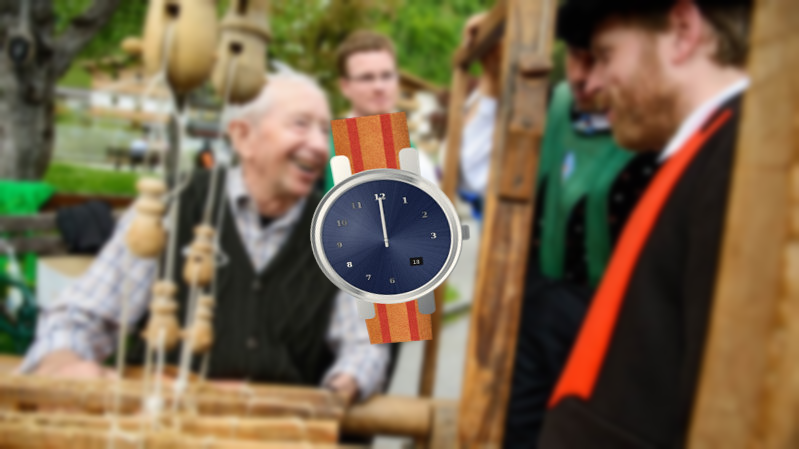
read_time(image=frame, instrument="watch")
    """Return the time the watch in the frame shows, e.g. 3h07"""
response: 12h00
